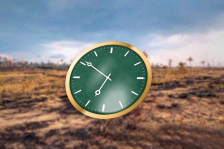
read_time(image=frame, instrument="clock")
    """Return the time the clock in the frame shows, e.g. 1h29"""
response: 6h51
